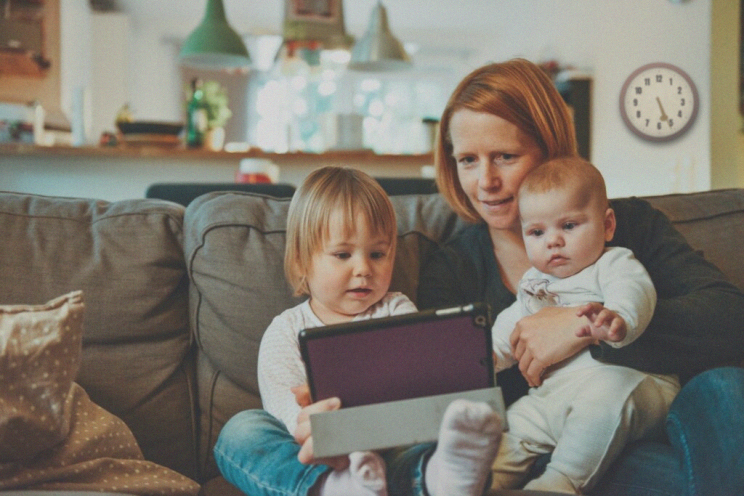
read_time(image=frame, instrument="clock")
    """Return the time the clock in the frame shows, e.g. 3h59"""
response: 5h26
